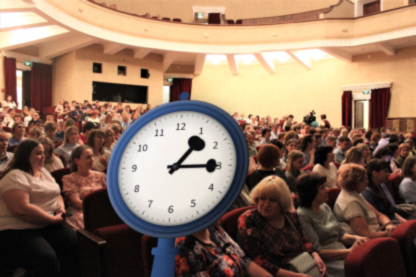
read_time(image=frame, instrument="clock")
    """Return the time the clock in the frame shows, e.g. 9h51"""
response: 1h15
